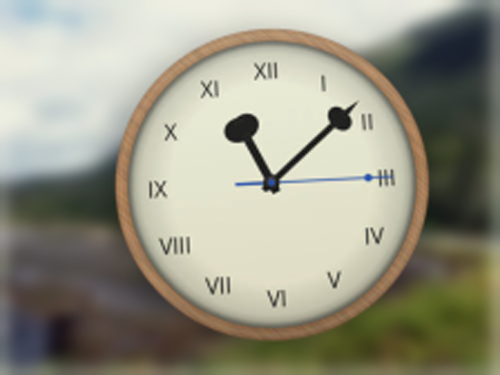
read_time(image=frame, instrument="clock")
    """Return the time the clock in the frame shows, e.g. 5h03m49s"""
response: 11h08m15s
